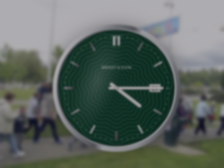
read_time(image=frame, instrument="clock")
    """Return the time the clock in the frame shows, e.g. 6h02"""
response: 4h15
